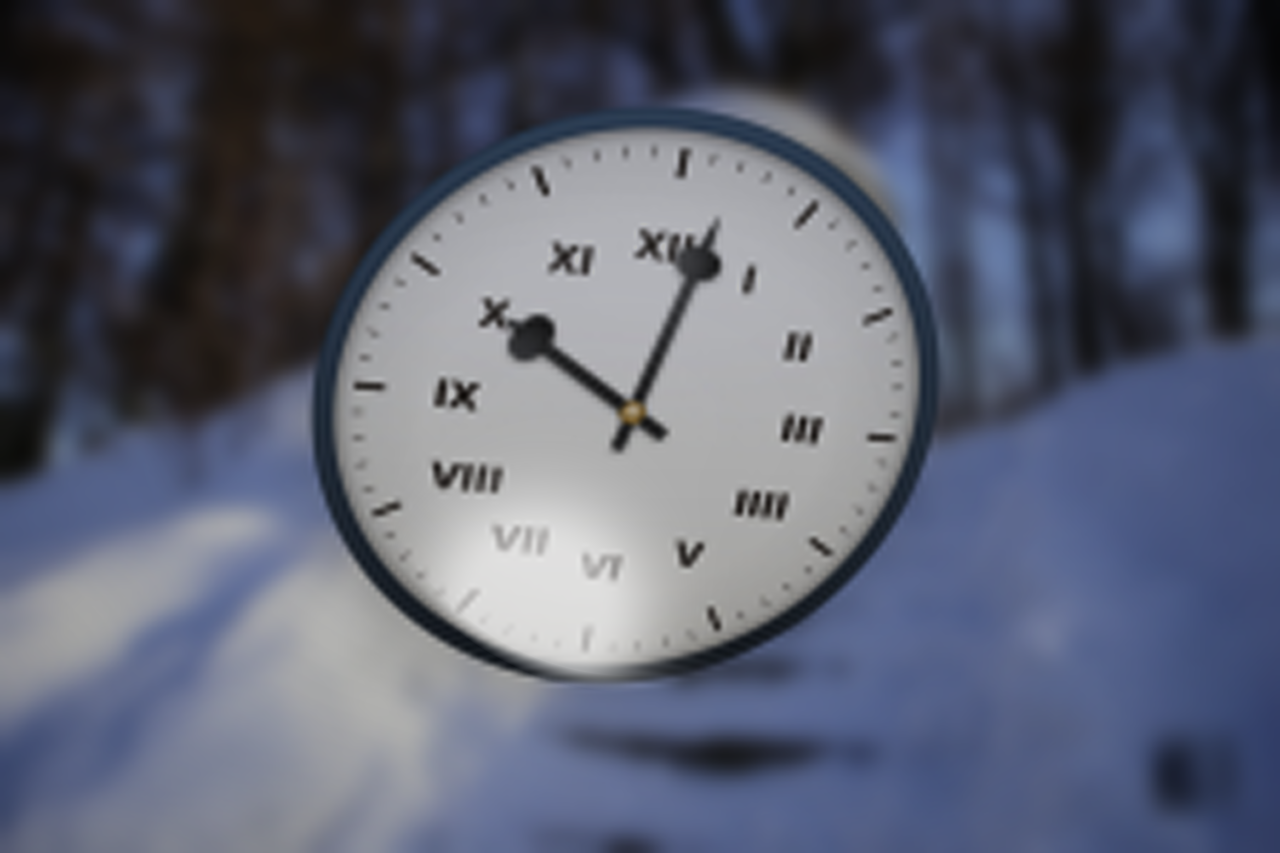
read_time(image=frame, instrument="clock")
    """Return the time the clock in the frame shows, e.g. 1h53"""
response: 10h02
